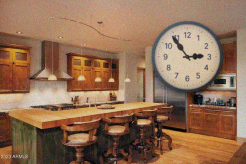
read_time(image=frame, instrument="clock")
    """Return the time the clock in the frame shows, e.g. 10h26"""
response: 2h54
